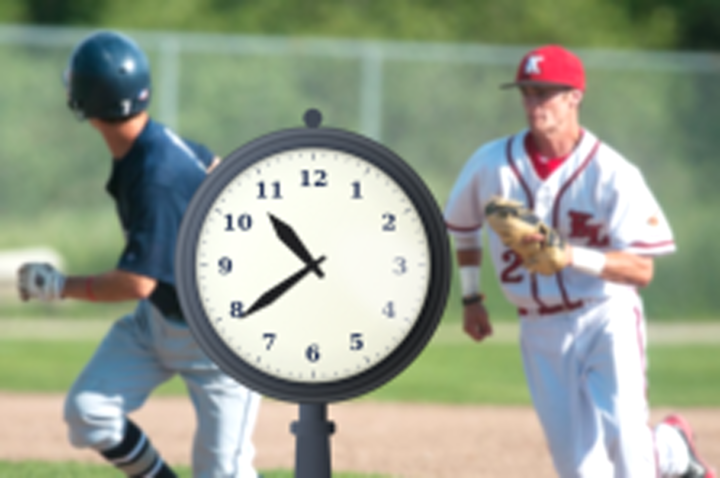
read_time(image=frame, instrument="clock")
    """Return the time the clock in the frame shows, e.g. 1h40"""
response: 10h39
